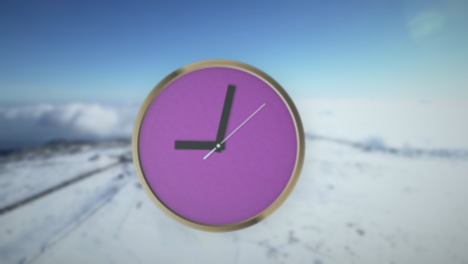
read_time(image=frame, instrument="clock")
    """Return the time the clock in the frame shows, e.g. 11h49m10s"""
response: 9h02m08s
